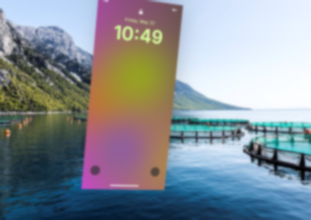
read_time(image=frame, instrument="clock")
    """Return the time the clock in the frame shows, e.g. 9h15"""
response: 10h49
